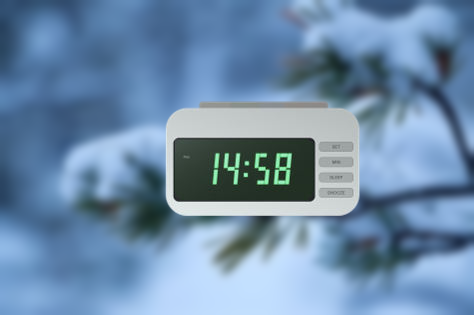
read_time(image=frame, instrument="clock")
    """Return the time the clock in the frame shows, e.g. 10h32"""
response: 14h58
